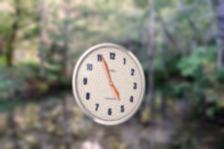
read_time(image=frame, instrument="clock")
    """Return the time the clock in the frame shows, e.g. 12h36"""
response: 4h56
